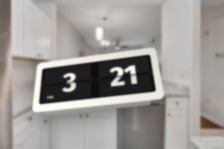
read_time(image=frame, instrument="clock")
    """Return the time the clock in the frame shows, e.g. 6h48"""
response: 3h21
